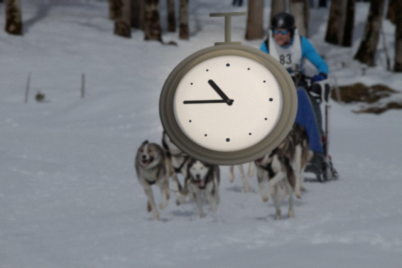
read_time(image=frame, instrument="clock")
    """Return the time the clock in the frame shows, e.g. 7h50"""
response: 10h45
